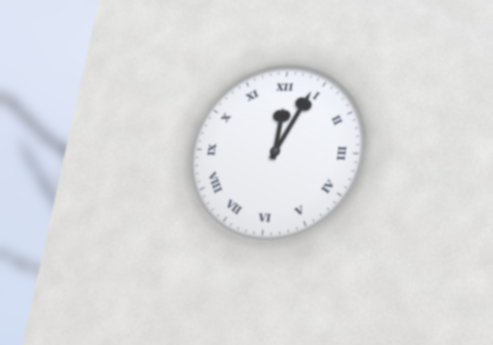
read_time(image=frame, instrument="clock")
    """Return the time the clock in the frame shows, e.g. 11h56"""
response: 12h04
